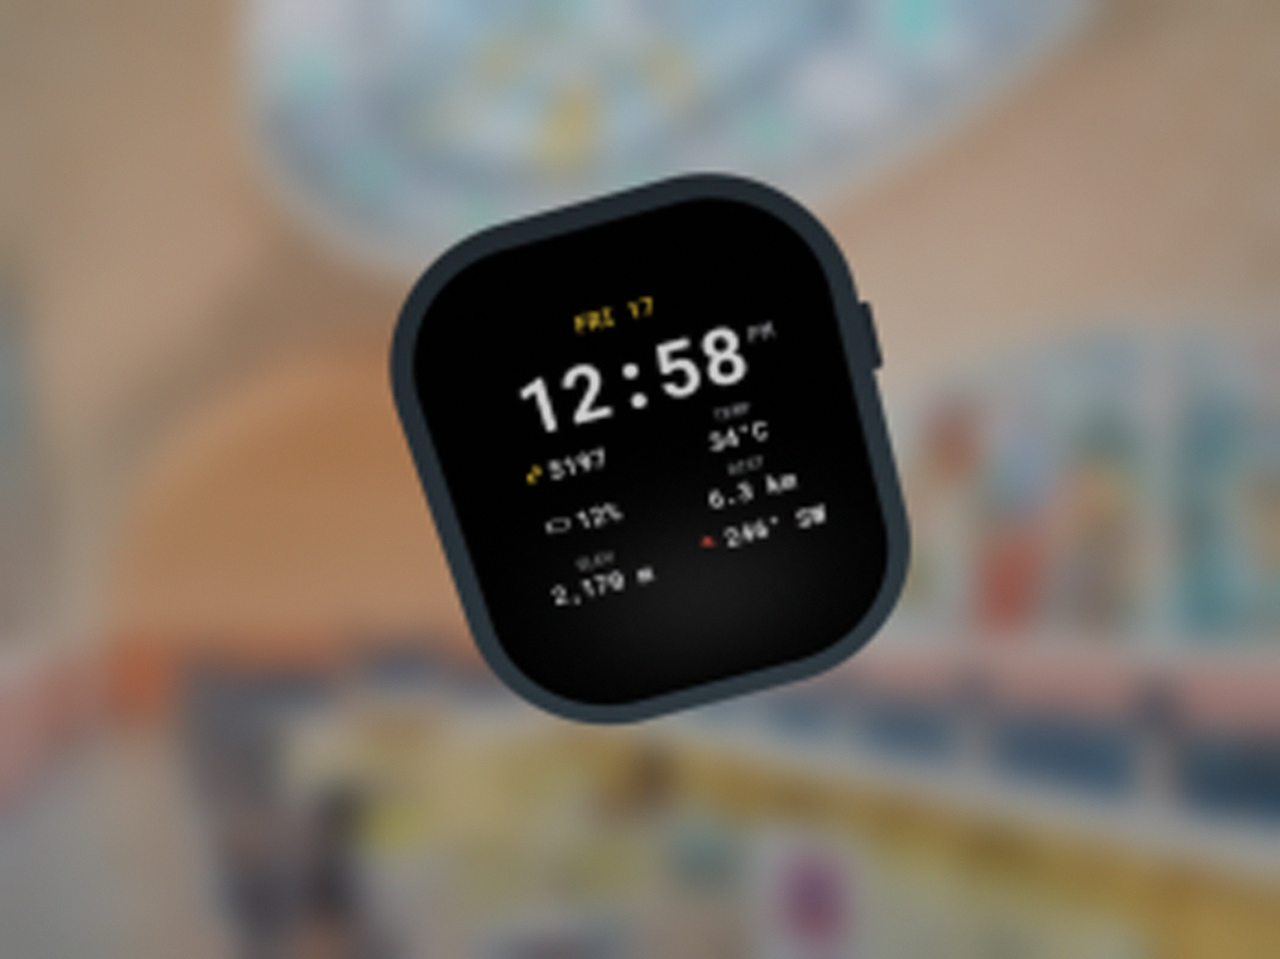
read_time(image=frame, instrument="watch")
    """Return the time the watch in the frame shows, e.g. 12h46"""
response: 12h58
